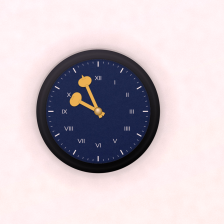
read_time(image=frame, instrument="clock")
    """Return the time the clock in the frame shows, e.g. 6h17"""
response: 9h56
